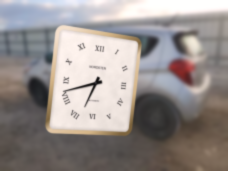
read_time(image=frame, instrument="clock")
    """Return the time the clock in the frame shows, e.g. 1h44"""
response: 6h42
